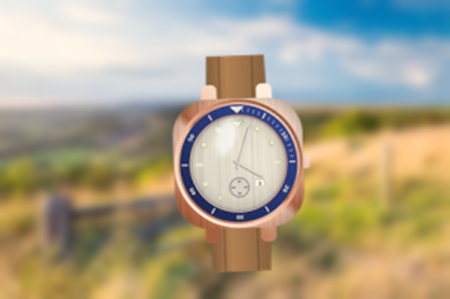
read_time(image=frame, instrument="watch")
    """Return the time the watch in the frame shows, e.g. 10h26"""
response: 4h03
